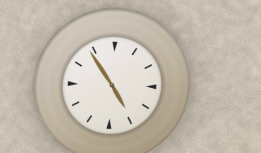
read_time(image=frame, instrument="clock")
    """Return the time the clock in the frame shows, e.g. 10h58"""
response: 4h54
